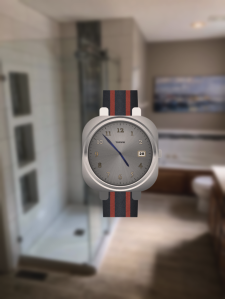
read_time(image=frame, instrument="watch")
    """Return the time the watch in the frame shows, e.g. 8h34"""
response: 4h53
